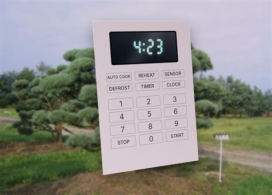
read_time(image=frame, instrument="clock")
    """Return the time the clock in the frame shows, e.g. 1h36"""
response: 4h23
